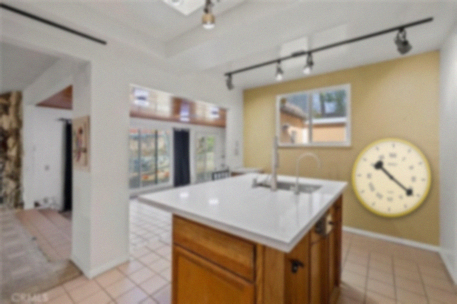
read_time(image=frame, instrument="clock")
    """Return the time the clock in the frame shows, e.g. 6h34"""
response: 10h21
